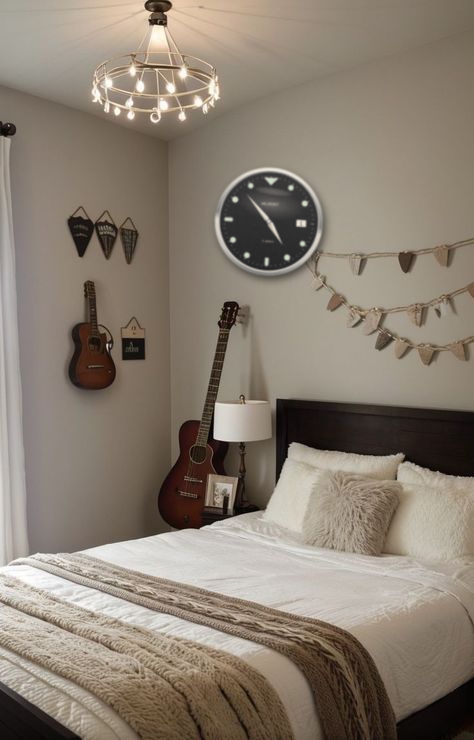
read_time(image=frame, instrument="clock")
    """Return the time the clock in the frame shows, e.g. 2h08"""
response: 4h53
